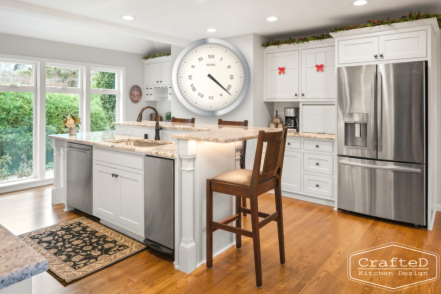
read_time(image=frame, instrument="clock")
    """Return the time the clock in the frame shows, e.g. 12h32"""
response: 4h22
